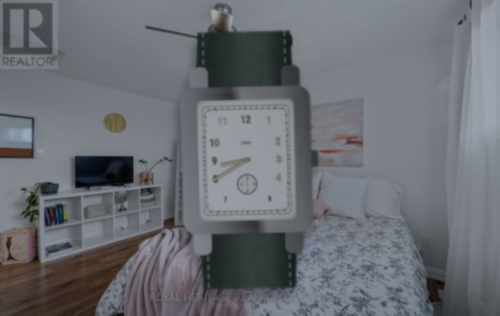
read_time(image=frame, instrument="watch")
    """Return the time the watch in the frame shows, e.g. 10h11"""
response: 8h40
